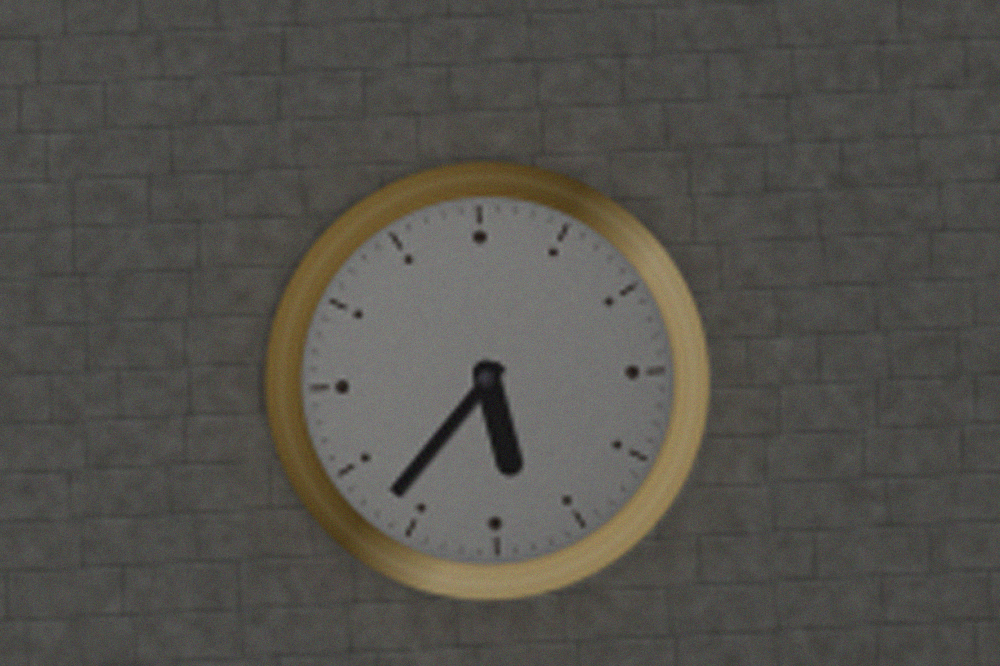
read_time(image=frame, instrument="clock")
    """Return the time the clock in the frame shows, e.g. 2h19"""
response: 5h37
